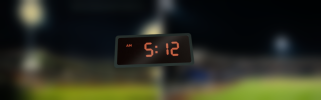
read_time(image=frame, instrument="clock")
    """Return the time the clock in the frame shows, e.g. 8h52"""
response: 5h12
